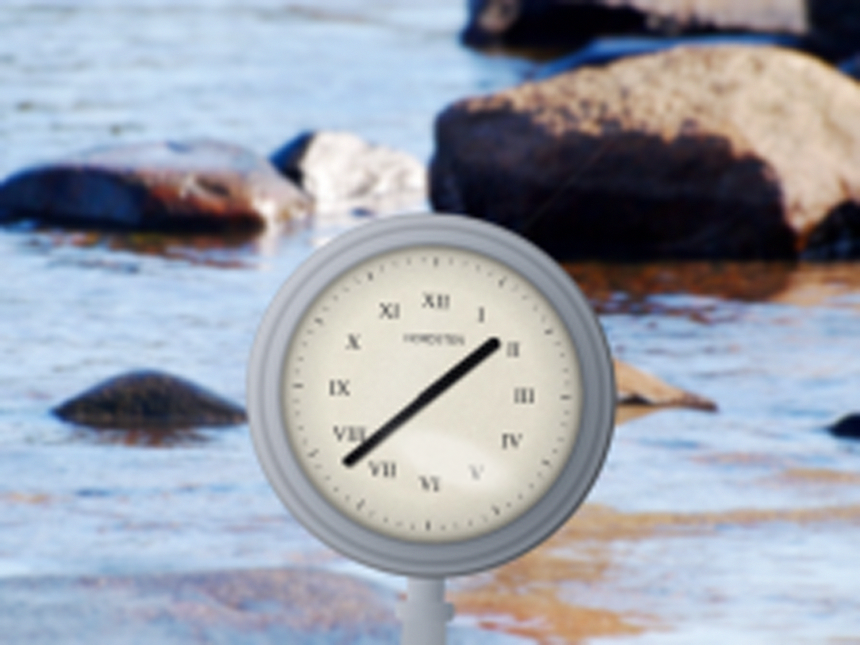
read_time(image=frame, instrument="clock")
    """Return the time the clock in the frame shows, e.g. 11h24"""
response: 1h38
